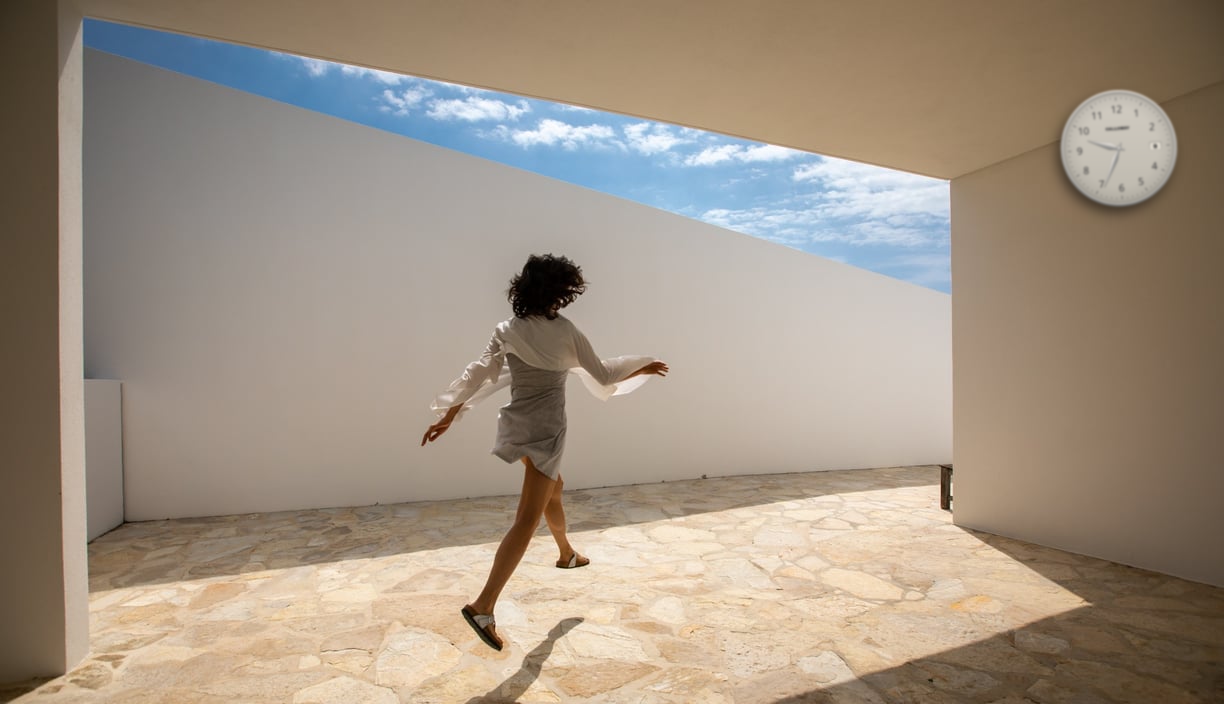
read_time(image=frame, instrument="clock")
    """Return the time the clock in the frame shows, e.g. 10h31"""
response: 9h34
